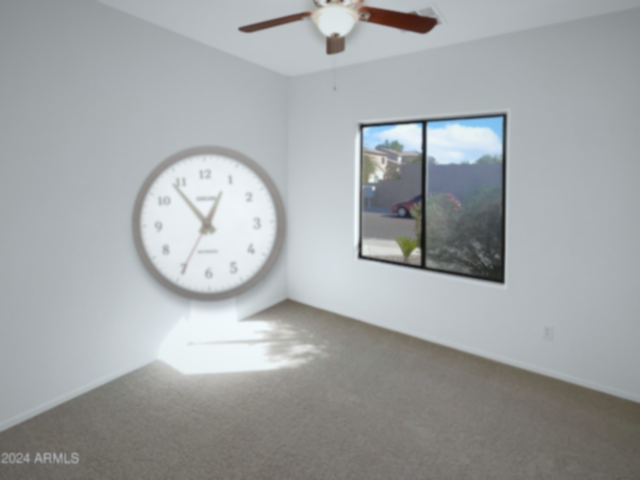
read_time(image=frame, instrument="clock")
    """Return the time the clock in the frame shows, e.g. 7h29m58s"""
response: 12h53m35s
